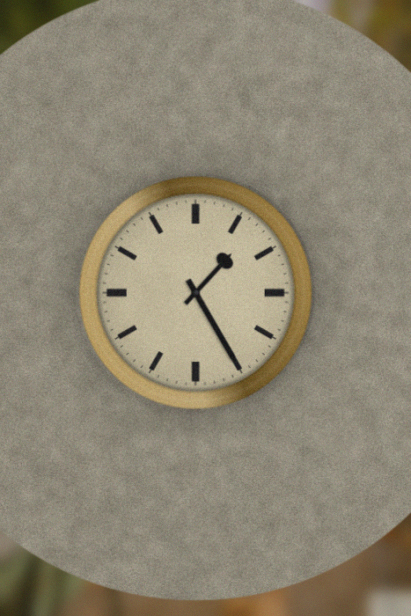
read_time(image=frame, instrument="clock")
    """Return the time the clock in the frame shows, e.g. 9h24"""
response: 1h25
